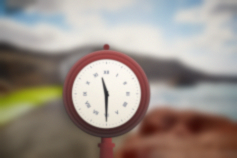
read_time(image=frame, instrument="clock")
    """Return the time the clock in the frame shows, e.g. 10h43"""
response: 11h30
